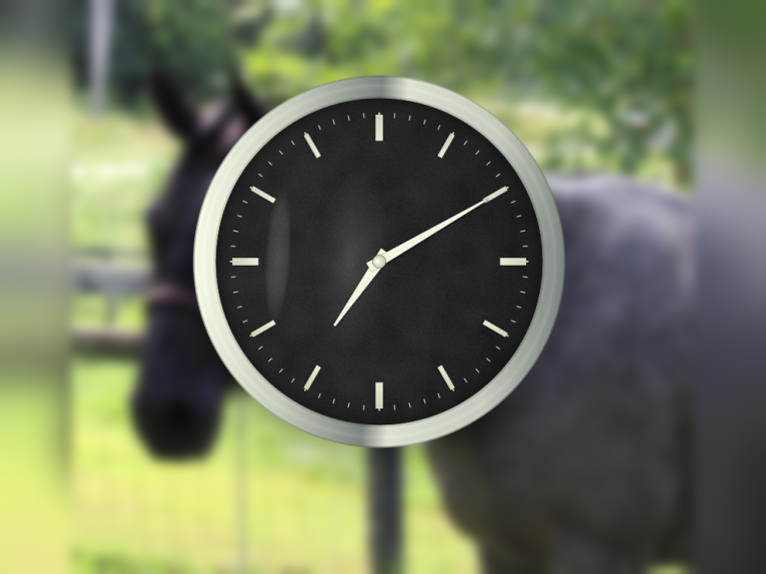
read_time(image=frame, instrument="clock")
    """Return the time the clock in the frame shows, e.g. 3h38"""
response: 7h10
